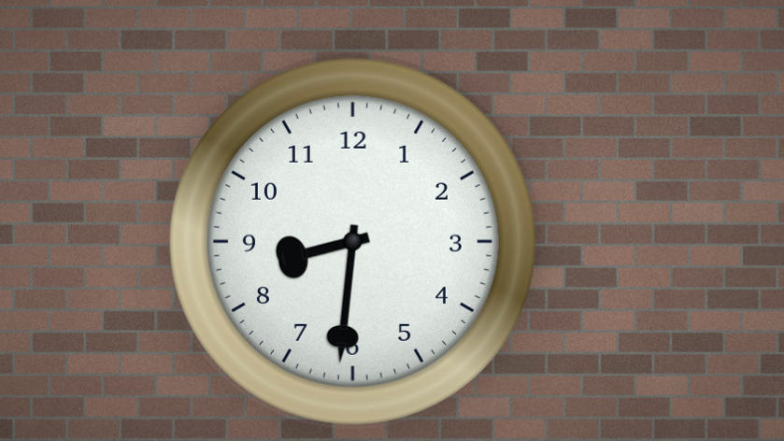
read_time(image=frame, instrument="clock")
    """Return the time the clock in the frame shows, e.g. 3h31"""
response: 8h31
